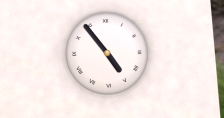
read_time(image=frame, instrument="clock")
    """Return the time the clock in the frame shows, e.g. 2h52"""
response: 4h54
